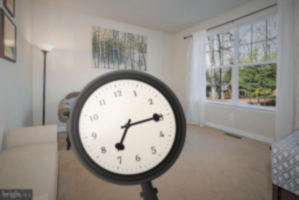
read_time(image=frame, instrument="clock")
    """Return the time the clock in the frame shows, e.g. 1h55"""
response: 7h15
